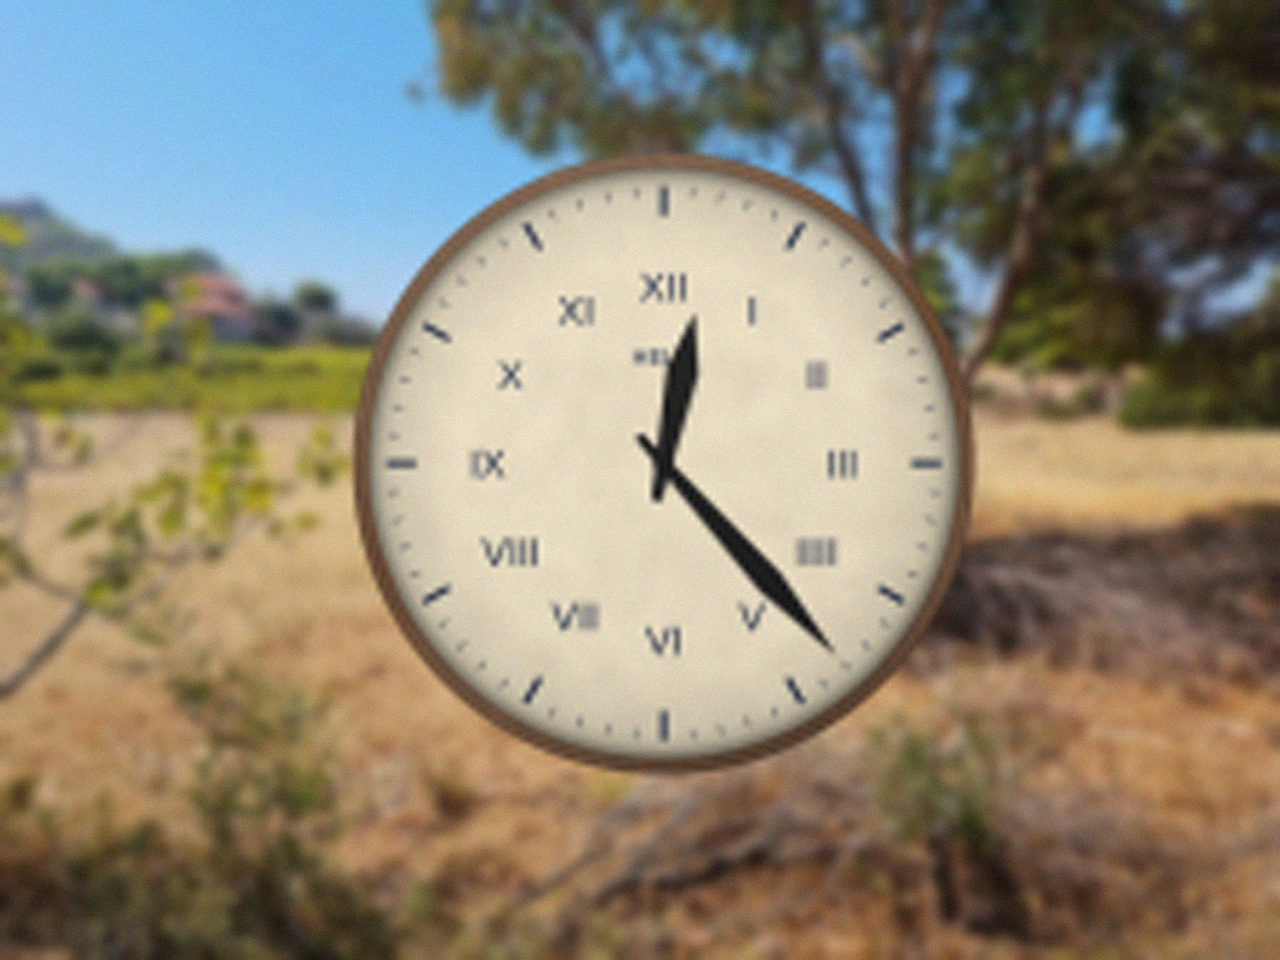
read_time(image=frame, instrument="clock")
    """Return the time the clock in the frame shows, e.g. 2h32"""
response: 12h23
